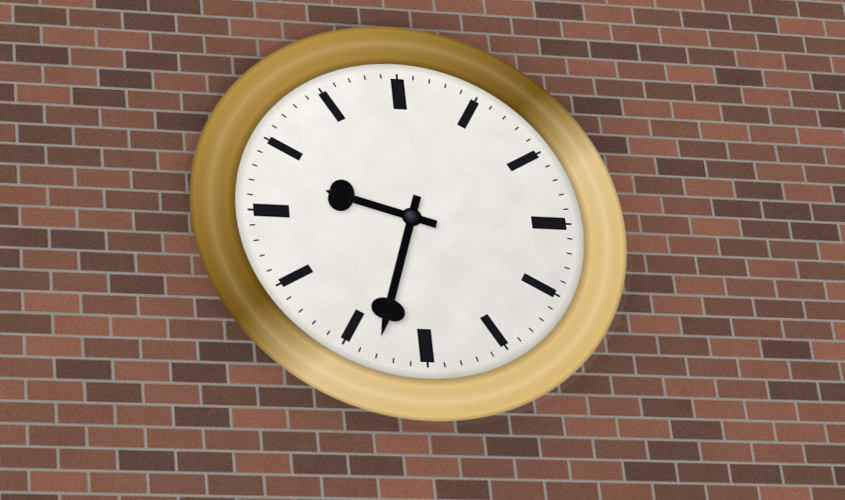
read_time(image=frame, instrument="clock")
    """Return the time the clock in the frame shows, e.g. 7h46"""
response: 9h33
